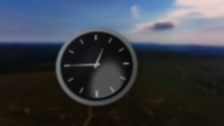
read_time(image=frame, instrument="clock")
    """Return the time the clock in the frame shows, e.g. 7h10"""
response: 12h45
